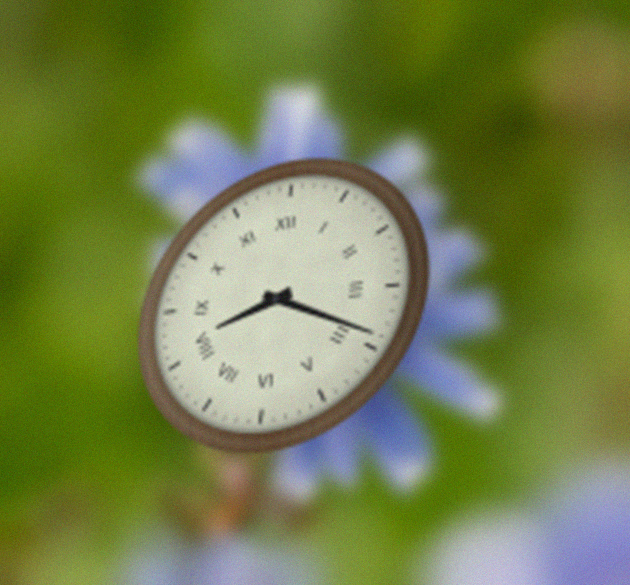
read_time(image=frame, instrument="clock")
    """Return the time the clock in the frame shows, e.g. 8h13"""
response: 8h19
